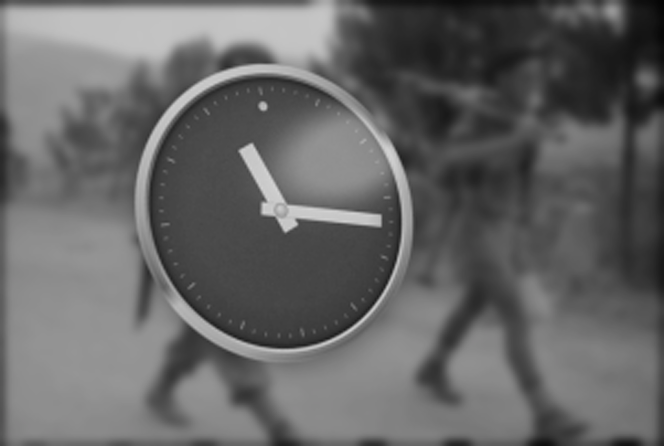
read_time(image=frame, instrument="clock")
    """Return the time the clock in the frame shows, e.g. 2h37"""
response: 11h17
